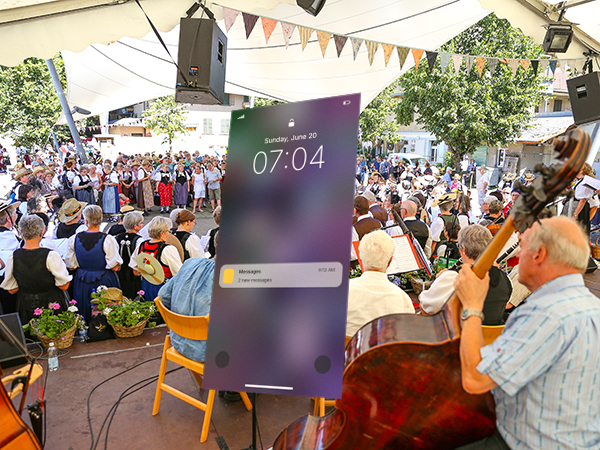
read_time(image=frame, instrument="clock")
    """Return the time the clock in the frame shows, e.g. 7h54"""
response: 7h04
